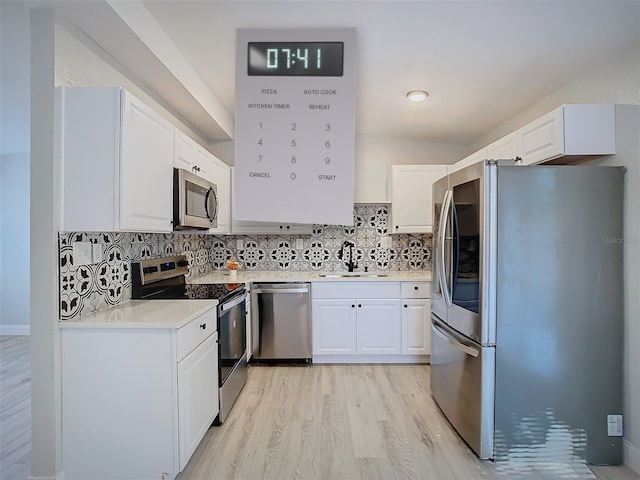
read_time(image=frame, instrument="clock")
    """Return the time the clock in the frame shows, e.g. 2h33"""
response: 7h41
